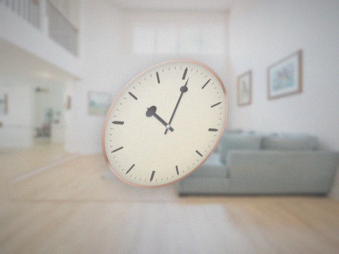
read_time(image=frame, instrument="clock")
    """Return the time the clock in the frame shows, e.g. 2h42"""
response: 10h01
